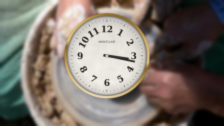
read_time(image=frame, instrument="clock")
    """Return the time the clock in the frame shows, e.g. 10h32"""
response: 3h17
